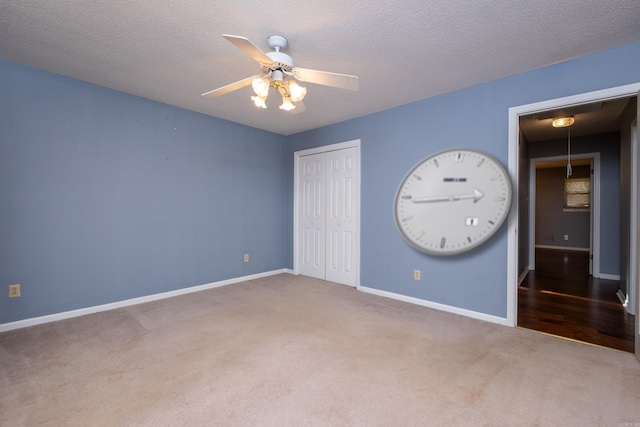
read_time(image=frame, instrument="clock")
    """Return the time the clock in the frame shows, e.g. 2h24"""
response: 2h44
